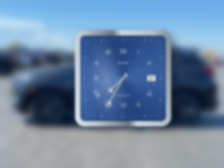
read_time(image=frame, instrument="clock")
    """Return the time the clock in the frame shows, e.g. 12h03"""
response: 7h35
